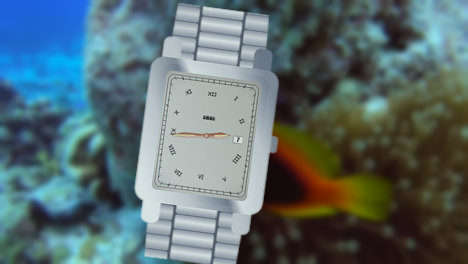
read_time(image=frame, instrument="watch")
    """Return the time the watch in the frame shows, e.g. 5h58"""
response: 2h44
